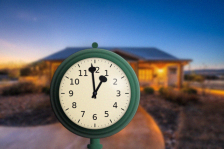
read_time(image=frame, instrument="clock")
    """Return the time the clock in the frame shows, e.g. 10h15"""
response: 12h59
